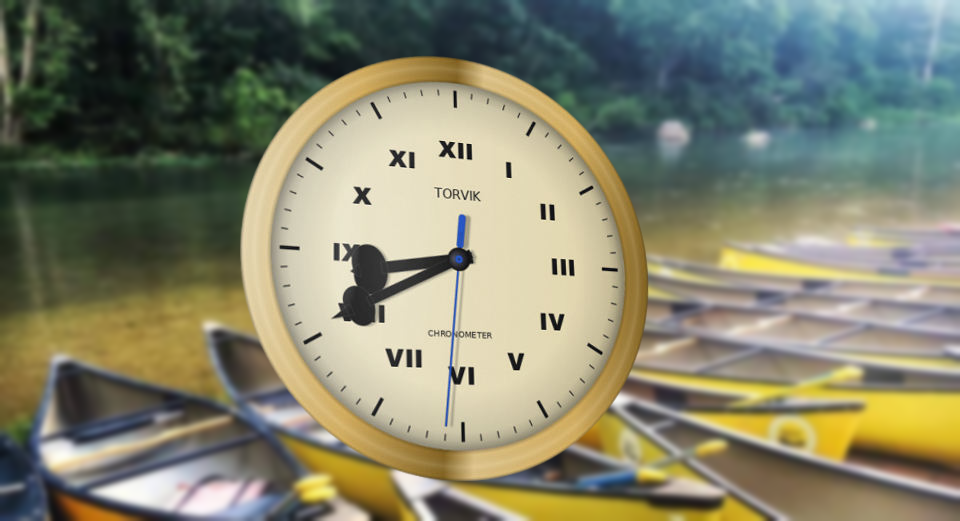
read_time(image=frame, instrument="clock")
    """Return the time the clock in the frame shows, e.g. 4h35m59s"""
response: 8h40m31s
